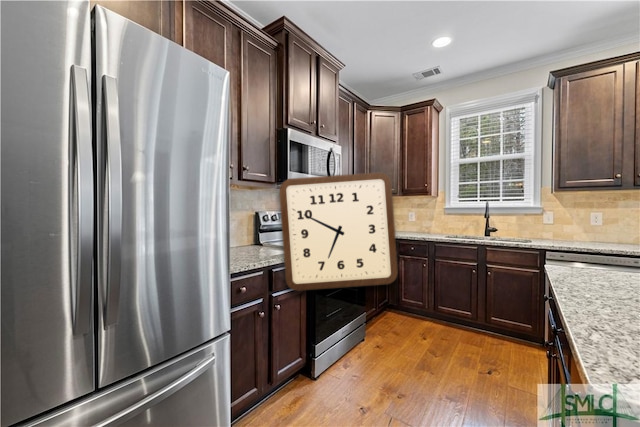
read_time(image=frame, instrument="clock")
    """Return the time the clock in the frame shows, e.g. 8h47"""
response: 6h50
